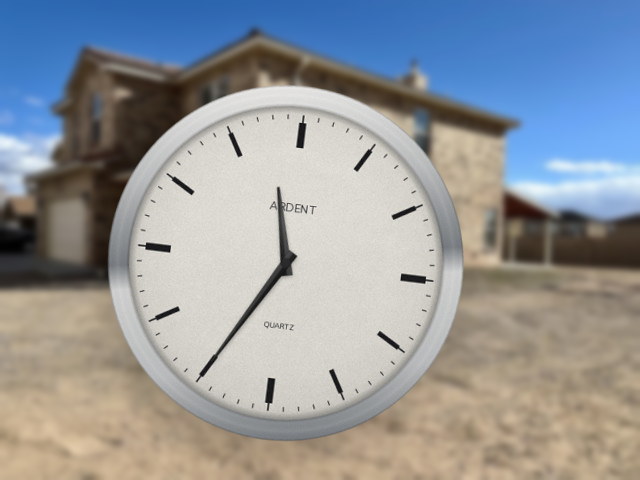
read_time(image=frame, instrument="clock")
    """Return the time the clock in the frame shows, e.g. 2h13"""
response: 11h35
